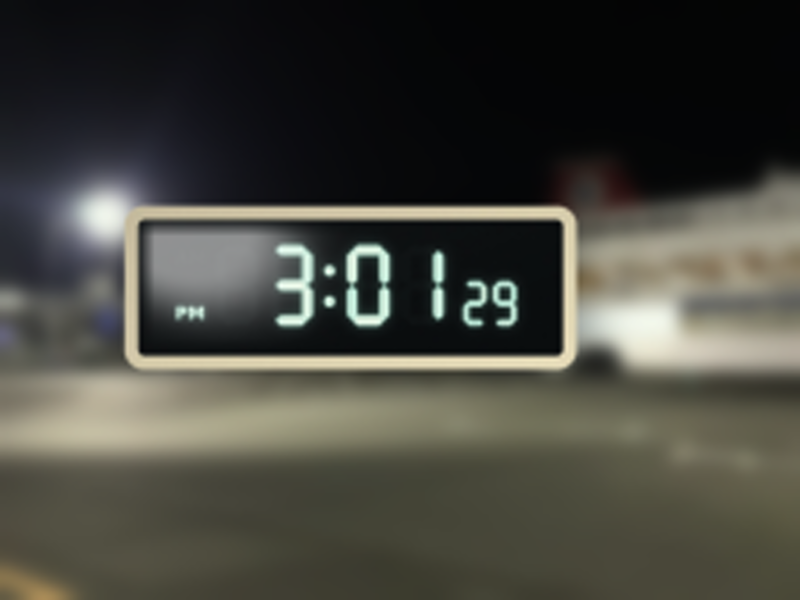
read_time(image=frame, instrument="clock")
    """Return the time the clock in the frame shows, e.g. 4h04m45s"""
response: 3h01m29s
